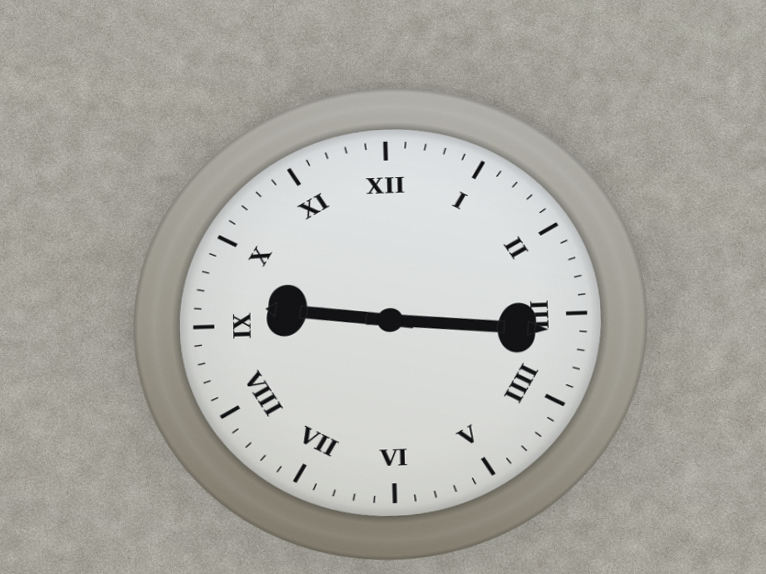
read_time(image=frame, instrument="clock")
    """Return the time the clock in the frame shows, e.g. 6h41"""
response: 9h16
